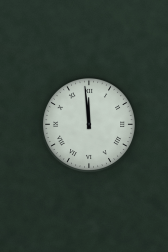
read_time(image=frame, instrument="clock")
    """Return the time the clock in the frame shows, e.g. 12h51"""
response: 11h59
